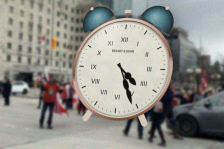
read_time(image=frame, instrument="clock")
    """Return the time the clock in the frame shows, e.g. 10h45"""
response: 4h26
